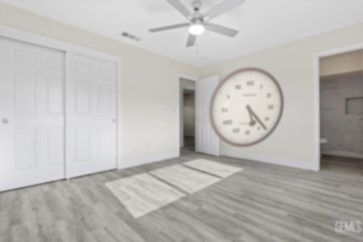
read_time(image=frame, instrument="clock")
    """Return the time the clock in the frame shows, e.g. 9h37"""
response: 5h23
